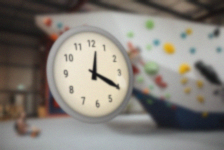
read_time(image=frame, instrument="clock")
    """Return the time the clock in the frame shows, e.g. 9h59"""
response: 12h20
